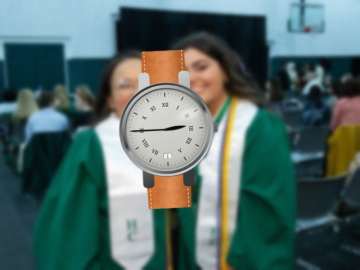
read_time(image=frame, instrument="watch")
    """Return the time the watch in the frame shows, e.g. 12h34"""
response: 2h45
